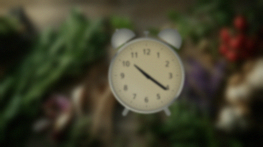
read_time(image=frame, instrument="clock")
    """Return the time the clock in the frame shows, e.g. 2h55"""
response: 10h21
